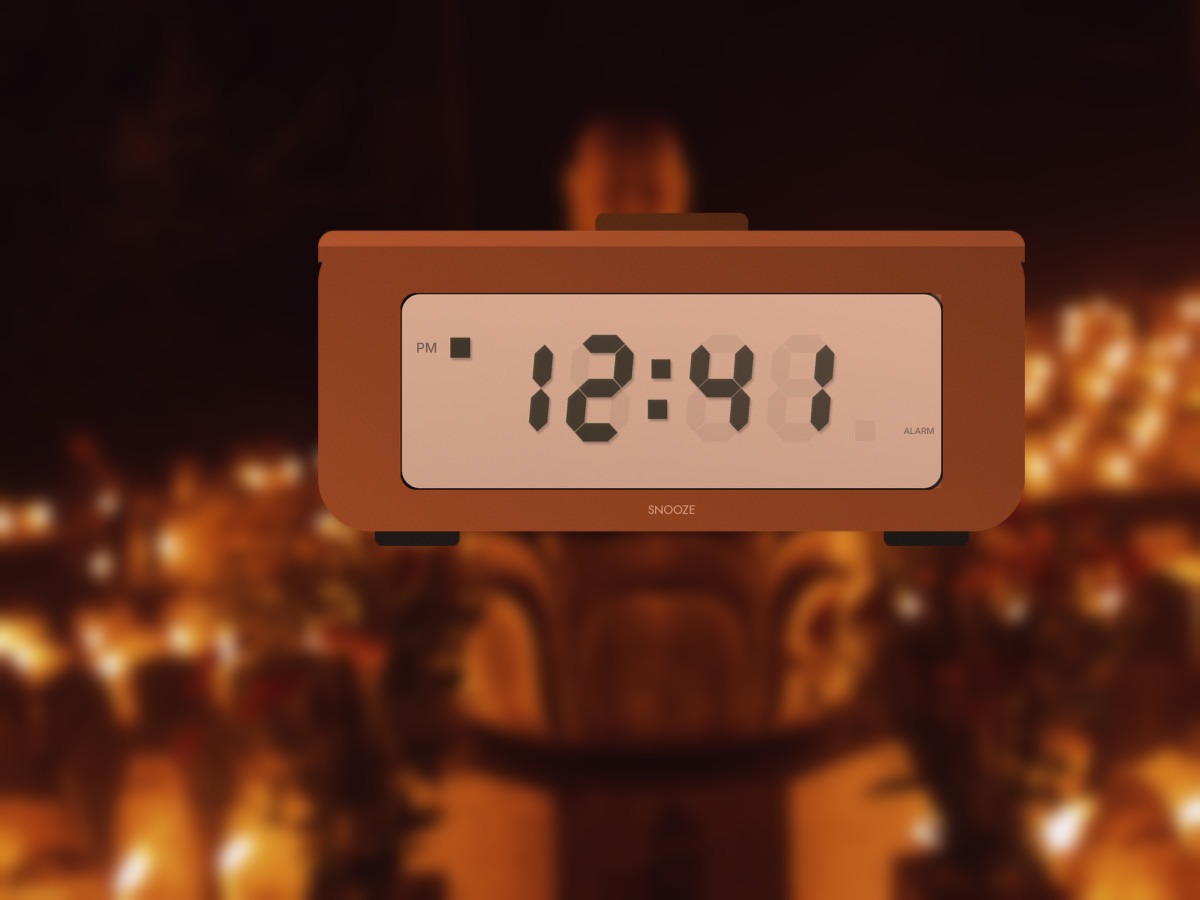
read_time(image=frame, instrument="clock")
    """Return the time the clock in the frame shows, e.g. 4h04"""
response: 12h41
